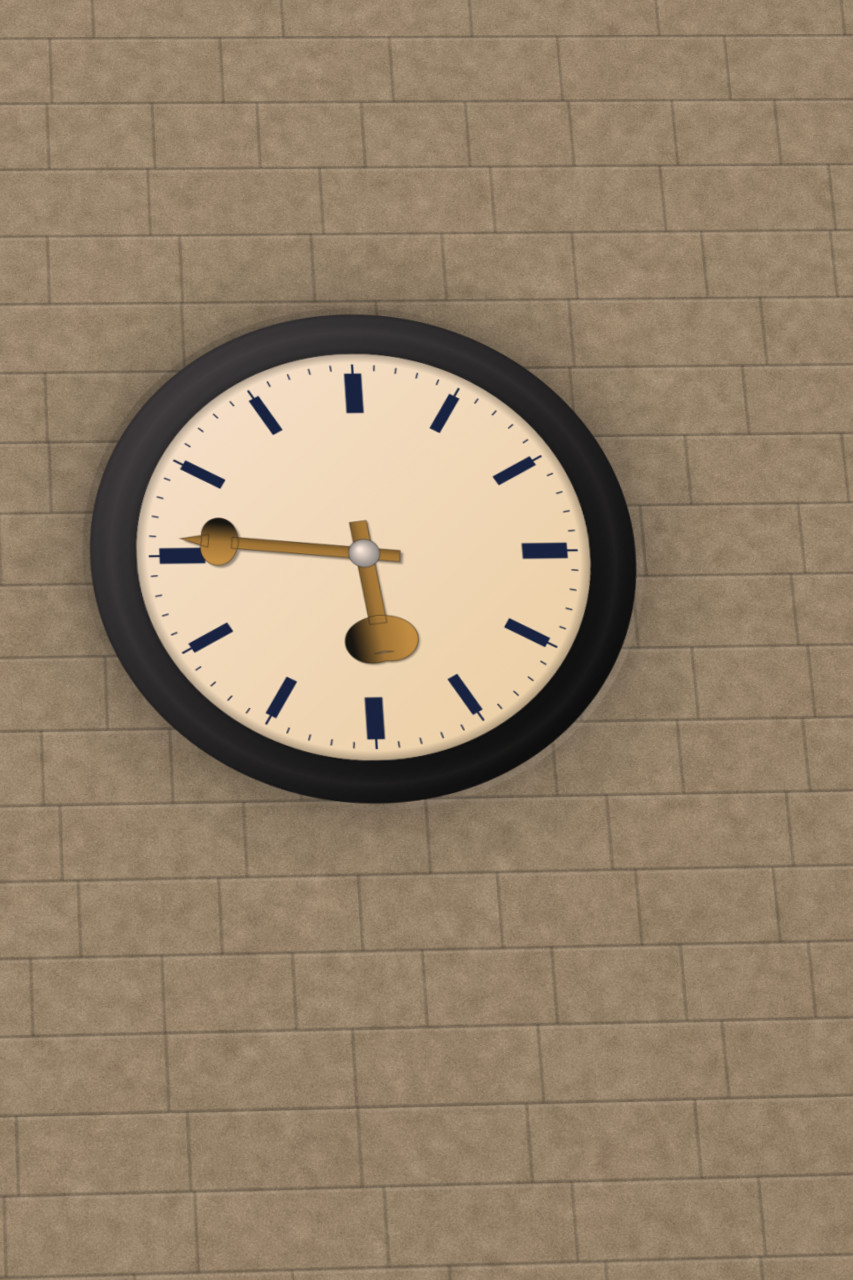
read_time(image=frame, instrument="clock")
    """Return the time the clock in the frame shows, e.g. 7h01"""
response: 5h46
